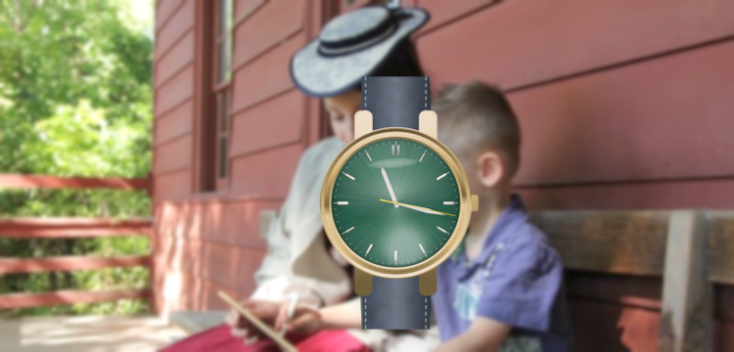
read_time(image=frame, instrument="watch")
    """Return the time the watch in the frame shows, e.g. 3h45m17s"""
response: 11h17m17s
